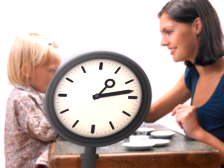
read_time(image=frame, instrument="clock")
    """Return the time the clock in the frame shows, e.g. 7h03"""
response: 1h13
